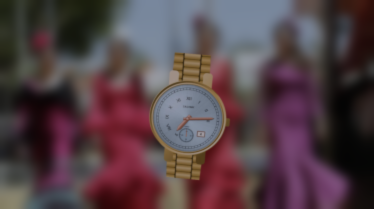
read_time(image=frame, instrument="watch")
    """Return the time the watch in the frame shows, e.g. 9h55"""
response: 7h14
